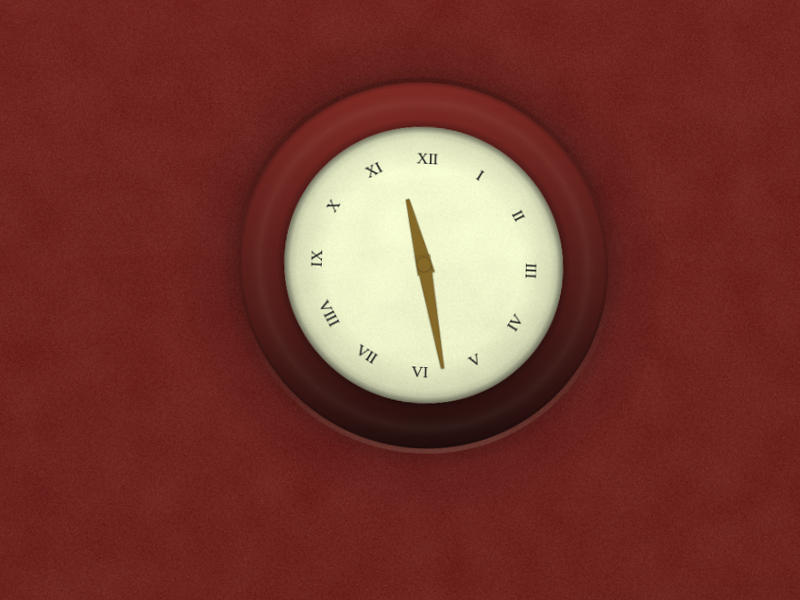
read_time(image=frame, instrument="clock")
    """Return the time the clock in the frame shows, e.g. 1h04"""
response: 11h28
